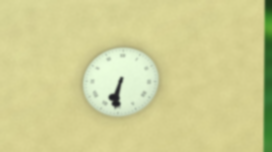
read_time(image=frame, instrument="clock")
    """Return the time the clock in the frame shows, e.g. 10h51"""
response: 6h31
